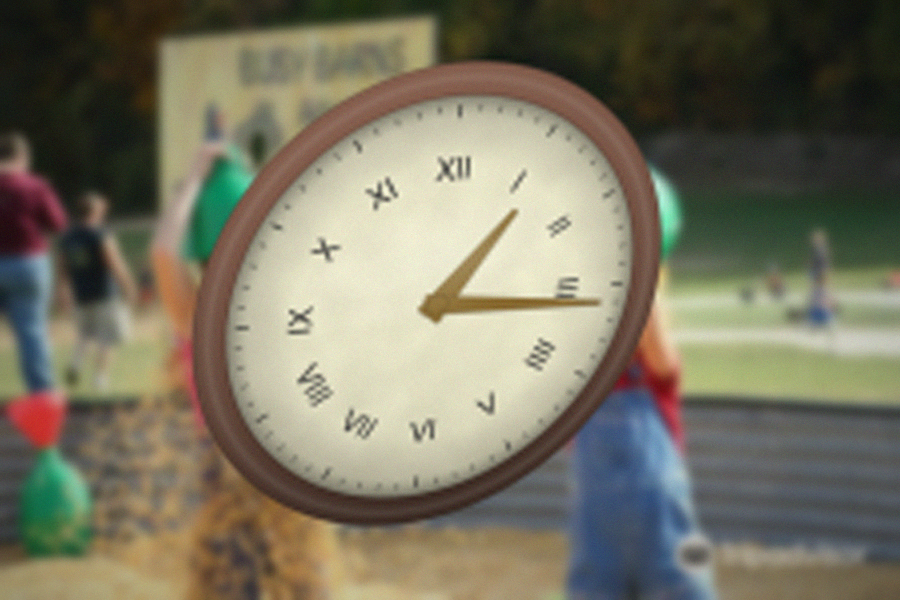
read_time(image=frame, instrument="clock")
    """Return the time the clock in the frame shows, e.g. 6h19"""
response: 1h16
